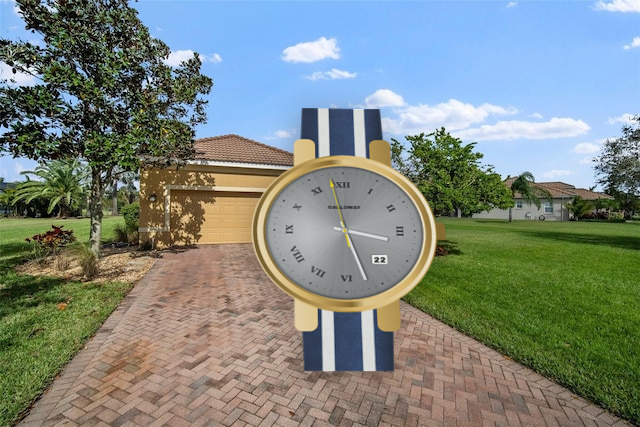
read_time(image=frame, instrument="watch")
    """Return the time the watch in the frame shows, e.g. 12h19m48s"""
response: 3h26m58s
